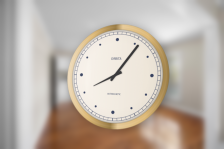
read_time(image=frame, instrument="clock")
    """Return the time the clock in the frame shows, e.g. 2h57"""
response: 8h06
